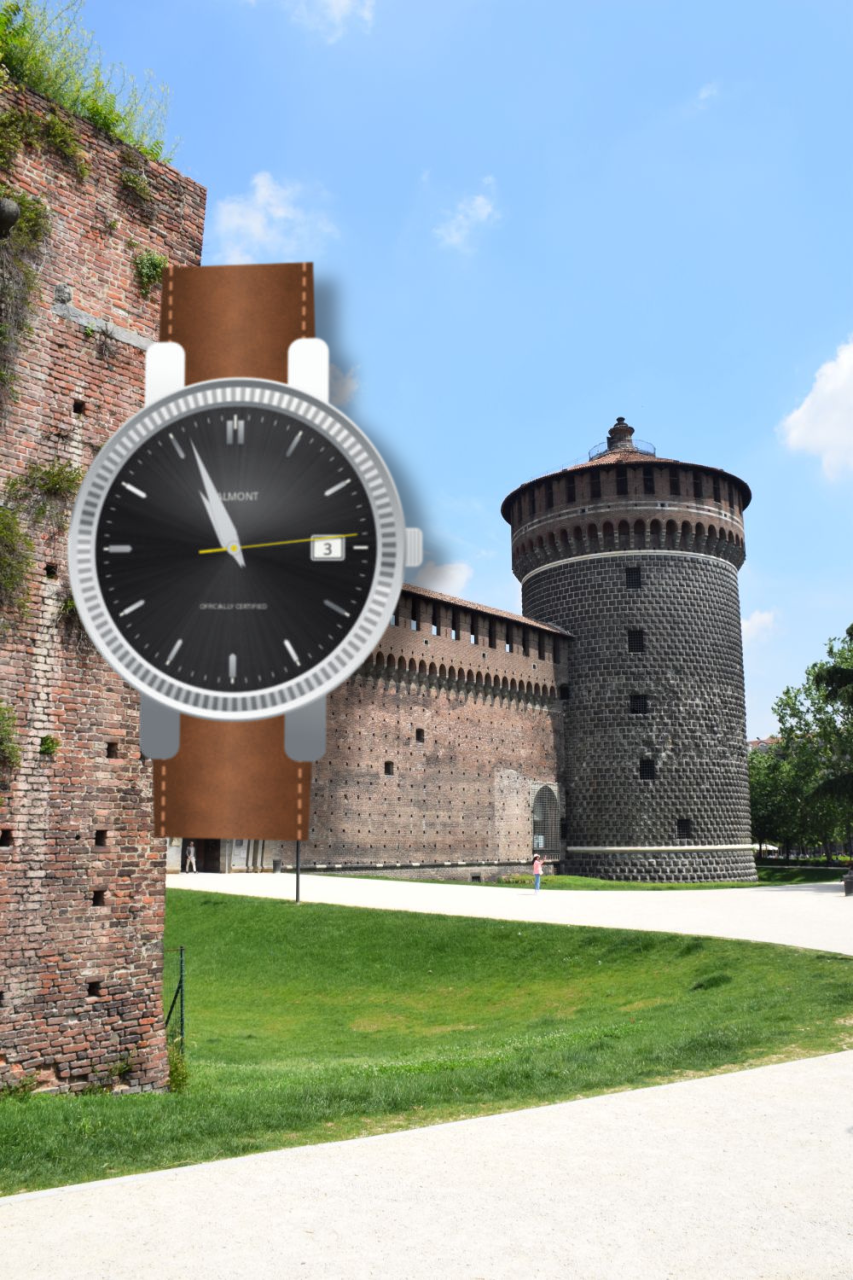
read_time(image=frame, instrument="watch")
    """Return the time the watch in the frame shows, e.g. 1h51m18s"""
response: 10h56m14s
